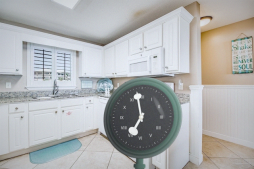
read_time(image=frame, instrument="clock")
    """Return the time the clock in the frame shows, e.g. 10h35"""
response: 6h58
